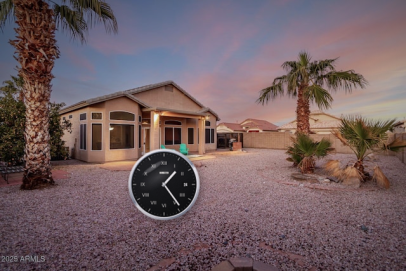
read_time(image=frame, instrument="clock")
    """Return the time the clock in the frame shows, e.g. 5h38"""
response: 1h24
